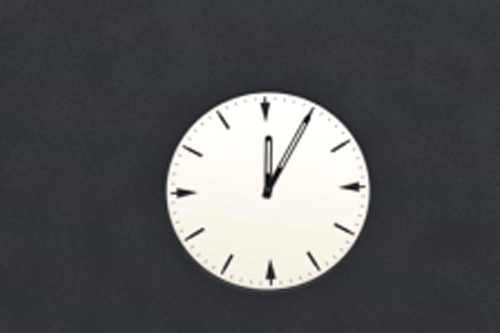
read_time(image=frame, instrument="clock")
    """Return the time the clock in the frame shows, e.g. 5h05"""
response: 12h05
